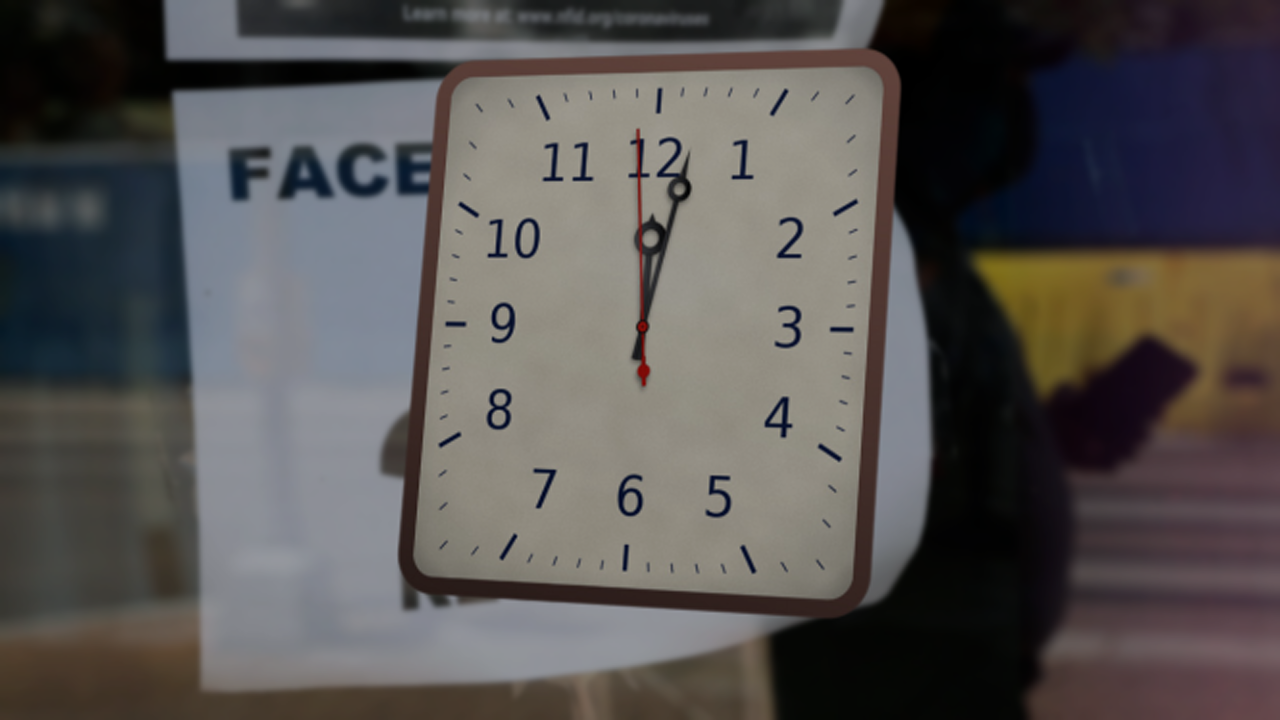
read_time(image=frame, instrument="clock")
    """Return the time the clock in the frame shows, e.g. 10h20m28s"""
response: 12h01m59s
